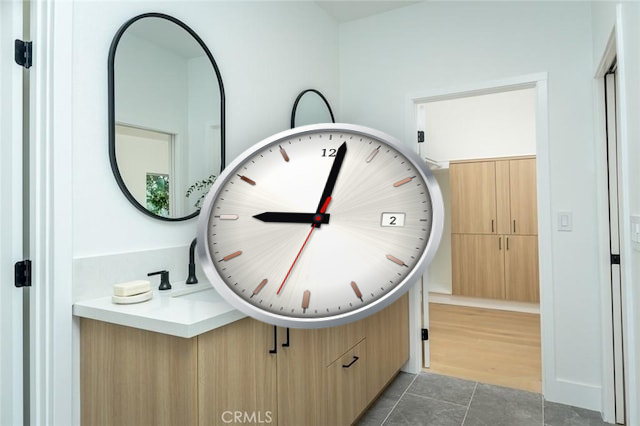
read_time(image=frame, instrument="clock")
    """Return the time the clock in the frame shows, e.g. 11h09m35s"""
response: 9h01m33s
